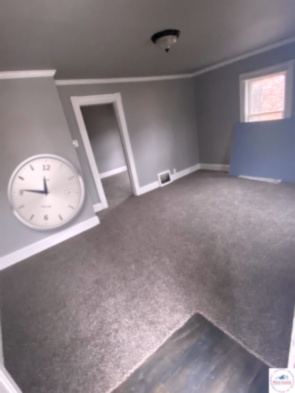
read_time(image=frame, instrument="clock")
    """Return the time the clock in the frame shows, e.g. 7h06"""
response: 11h46
